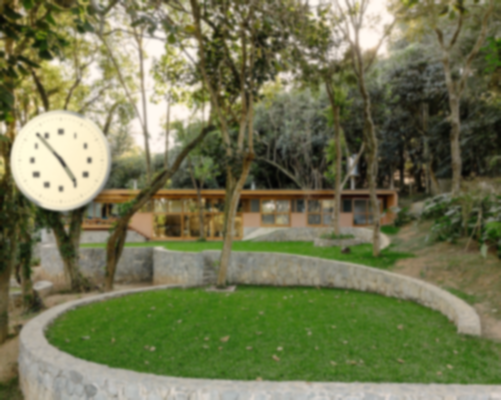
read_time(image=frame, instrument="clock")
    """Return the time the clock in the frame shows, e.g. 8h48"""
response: 4h53
